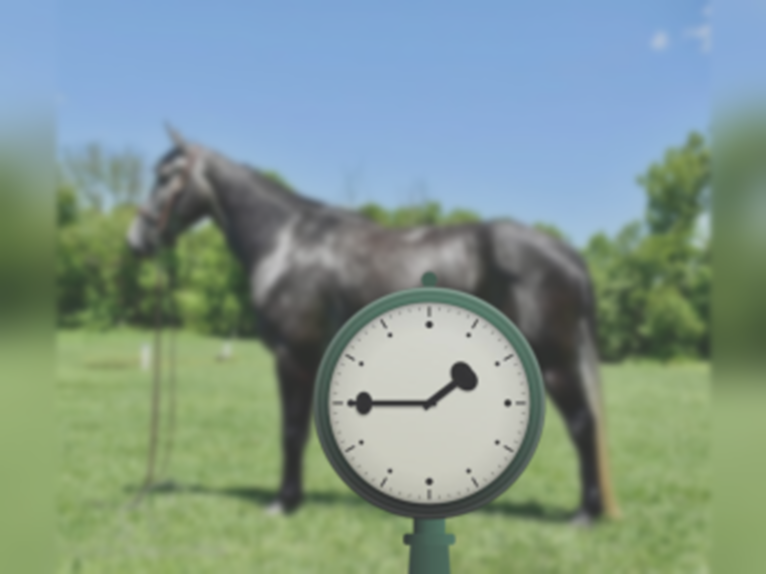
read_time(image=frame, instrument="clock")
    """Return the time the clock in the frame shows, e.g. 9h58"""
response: 1h45
